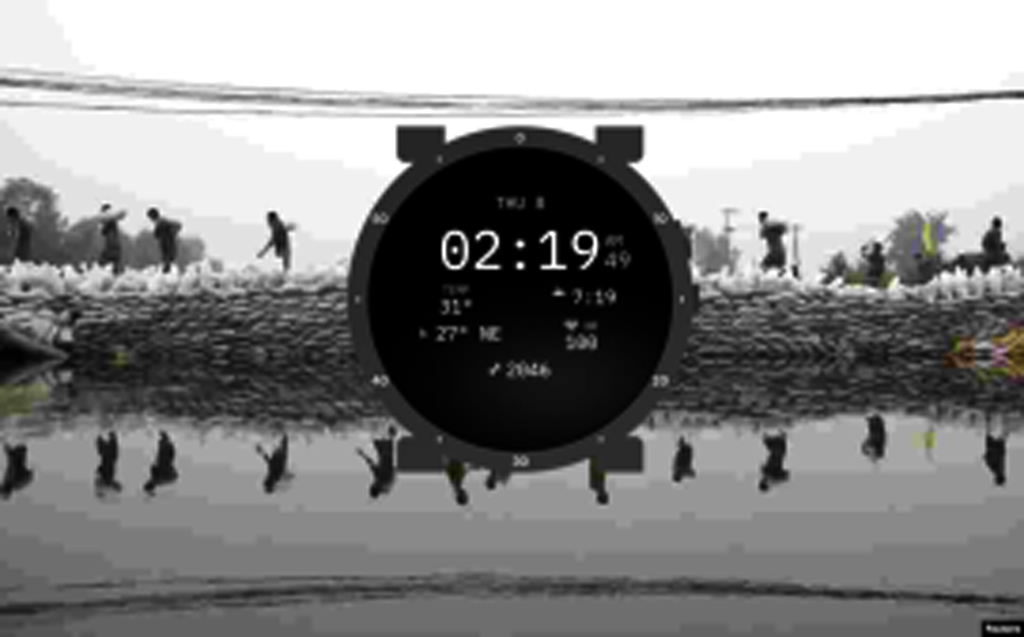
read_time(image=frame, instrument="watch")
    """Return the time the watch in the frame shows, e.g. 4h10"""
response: 2h19
